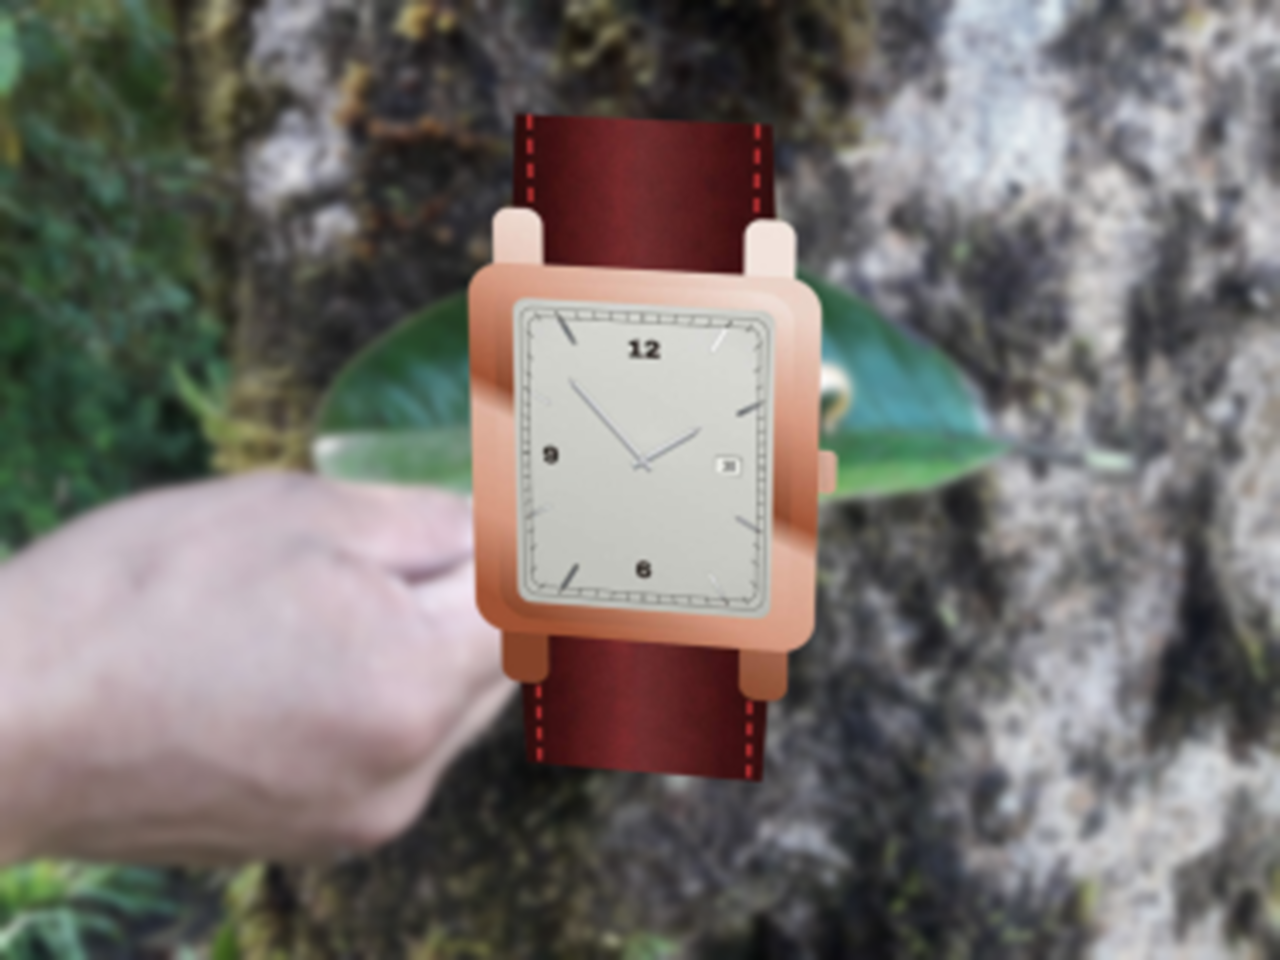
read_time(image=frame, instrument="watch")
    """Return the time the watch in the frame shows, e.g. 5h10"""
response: 1h53
